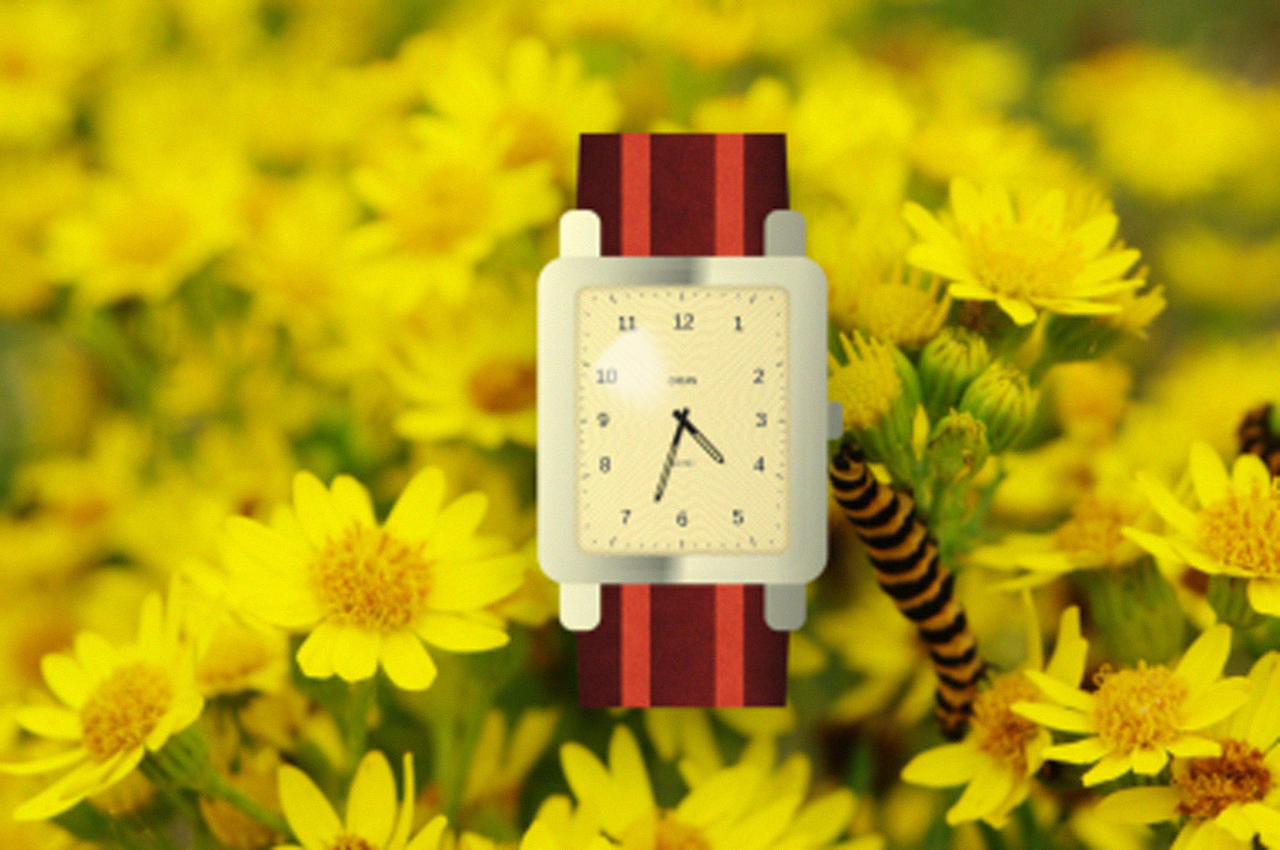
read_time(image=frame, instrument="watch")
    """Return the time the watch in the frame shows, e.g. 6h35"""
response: 4h33
